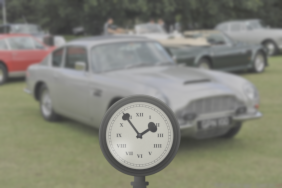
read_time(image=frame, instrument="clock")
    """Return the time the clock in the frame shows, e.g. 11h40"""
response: 1h54
